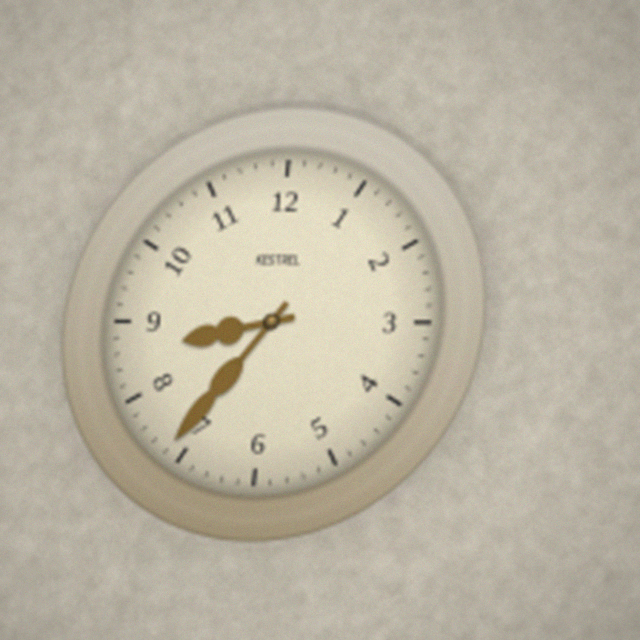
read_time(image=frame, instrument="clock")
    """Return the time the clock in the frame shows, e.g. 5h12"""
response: 8h36
